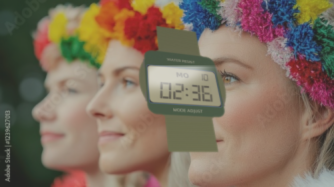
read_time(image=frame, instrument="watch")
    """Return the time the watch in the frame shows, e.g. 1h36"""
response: 2h36
